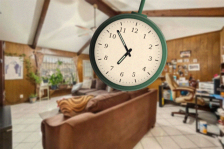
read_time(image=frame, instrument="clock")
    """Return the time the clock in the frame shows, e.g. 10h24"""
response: 6h53
